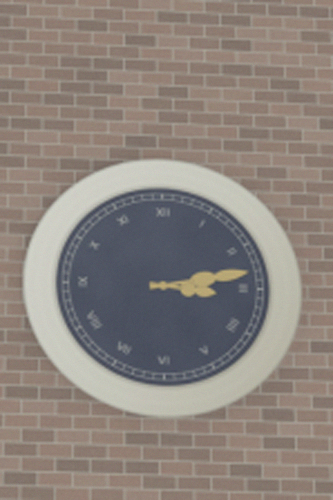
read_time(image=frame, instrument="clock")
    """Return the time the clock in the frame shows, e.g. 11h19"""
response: 3h13
